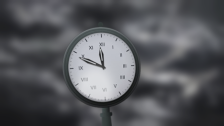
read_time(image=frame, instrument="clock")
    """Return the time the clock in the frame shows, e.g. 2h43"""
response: 11h49
